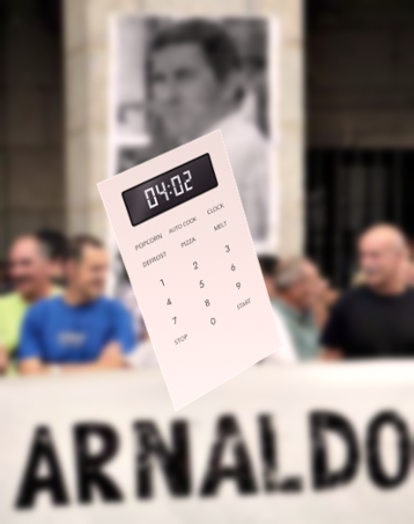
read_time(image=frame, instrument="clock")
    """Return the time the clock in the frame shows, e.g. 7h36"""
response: 4h02
